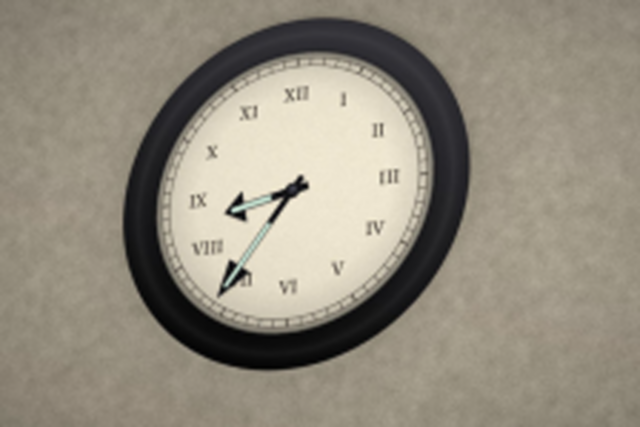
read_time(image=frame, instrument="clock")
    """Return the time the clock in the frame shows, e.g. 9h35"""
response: 8h36
